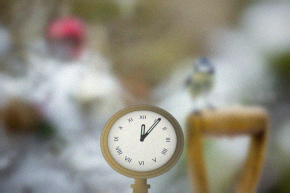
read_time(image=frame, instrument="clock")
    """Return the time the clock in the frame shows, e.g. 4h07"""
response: 12h06
